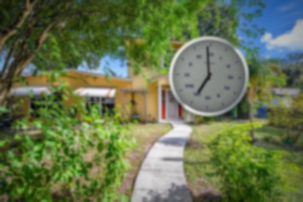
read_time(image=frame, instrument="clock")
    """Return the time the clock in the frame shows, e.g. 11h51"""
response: 6h59
